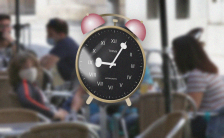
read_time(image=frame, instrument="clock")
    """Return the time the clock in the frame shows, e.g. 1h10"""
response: 9h05
